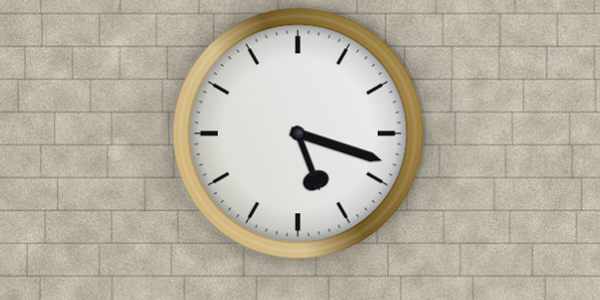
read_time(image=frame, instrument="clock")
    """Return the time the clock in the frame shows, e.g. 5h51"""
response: 5h18
